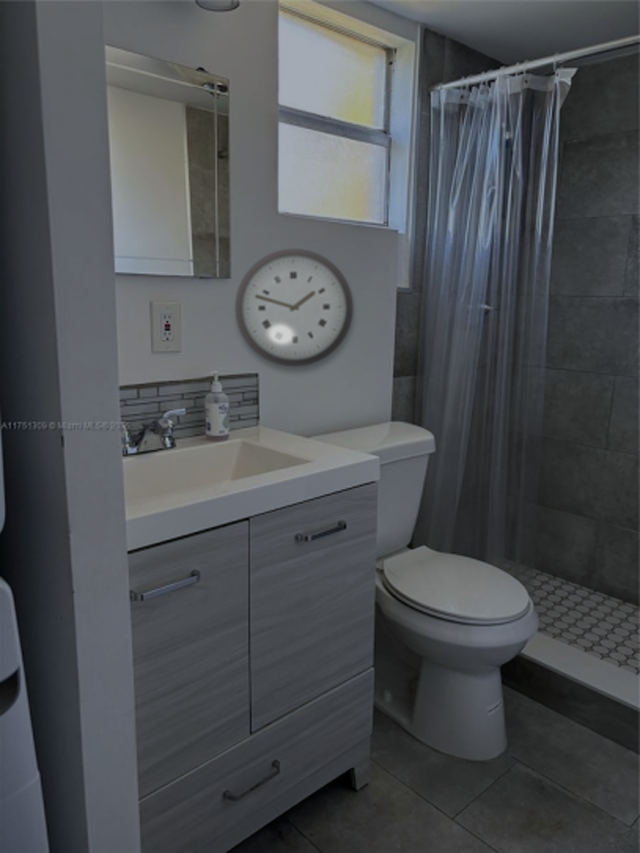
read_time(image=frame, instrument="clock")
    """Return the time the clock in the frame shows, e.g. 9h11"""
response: 1h48
